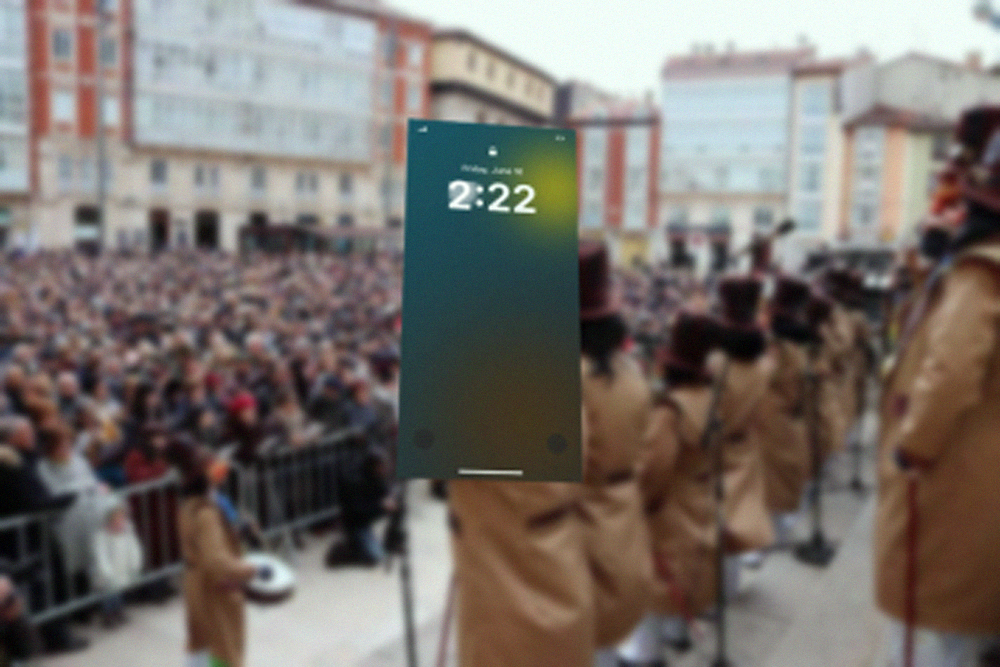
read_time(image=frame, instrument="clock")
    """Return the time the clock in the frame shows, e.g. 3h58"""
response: 2h22
